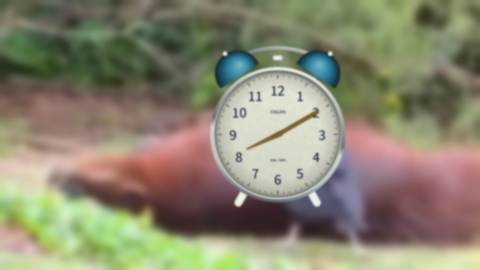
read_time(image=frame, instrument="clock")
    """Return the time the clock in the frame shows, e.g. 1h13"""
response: 8h10
